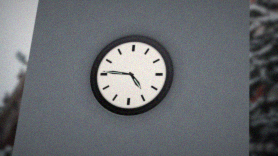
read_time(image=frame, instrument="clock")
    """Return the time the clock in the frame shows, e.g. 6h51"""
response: 4h46
